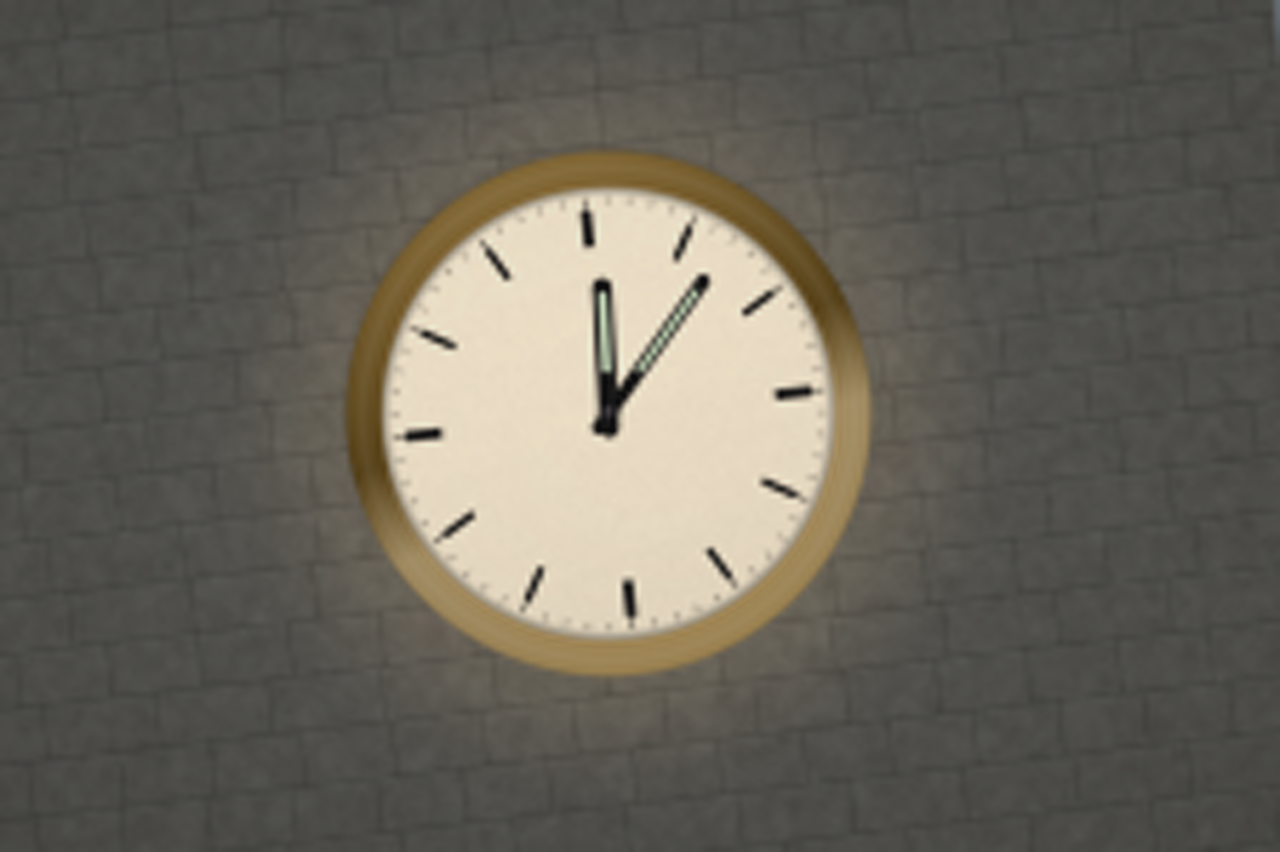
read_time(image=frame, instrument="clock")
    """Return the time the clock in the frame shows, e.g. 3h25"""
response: 12h07
